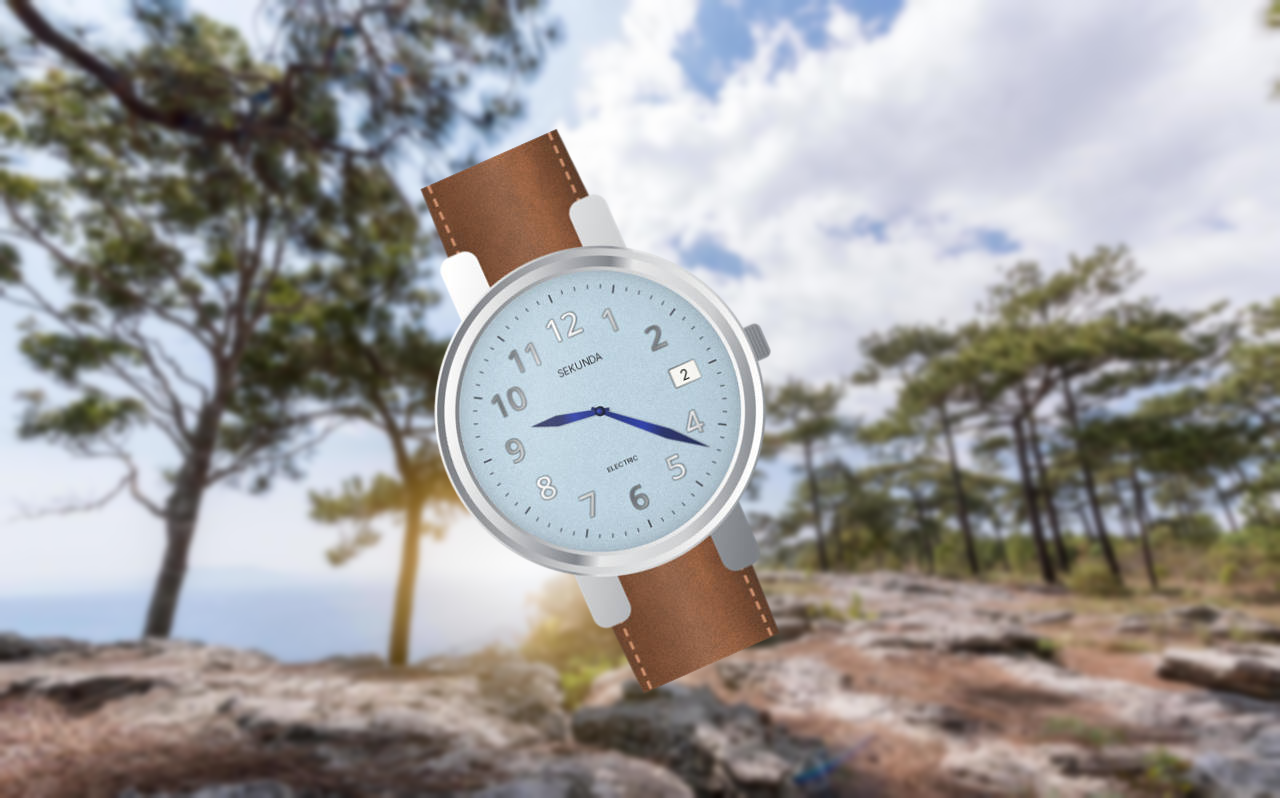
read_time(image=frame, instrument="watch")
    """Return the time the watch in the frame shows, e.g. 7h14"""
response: 9h22
